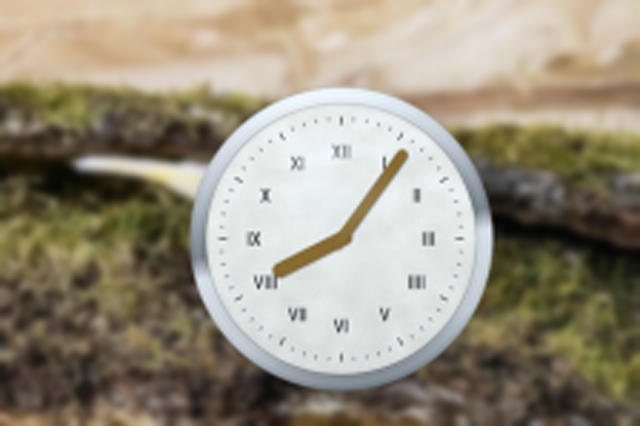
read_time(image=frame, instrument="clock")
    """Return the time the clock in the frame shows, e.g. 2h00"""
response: 8h06
